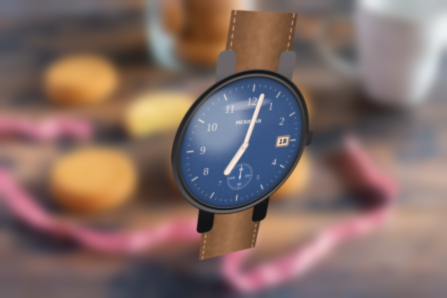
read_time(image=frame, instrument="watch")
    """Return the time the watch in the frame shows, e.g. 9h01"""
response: 7h02
